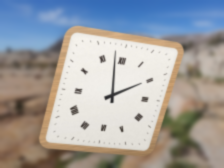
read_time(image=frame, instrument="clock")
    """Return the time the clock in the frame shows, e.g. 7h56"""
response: 1h58
